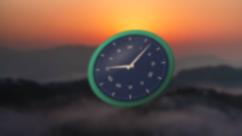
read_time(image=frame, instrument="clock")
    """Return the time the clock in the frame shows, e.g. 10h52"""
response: 9h07
